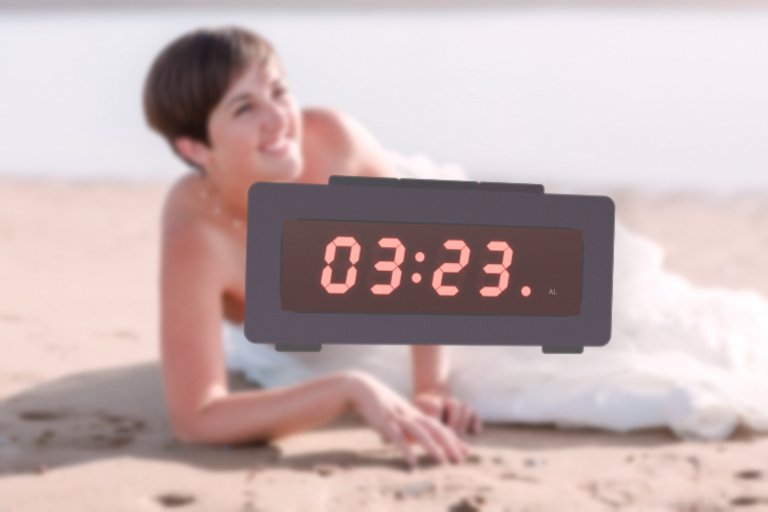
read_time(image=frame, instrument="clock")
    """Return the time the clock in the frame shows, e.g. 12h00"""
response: 3h23
